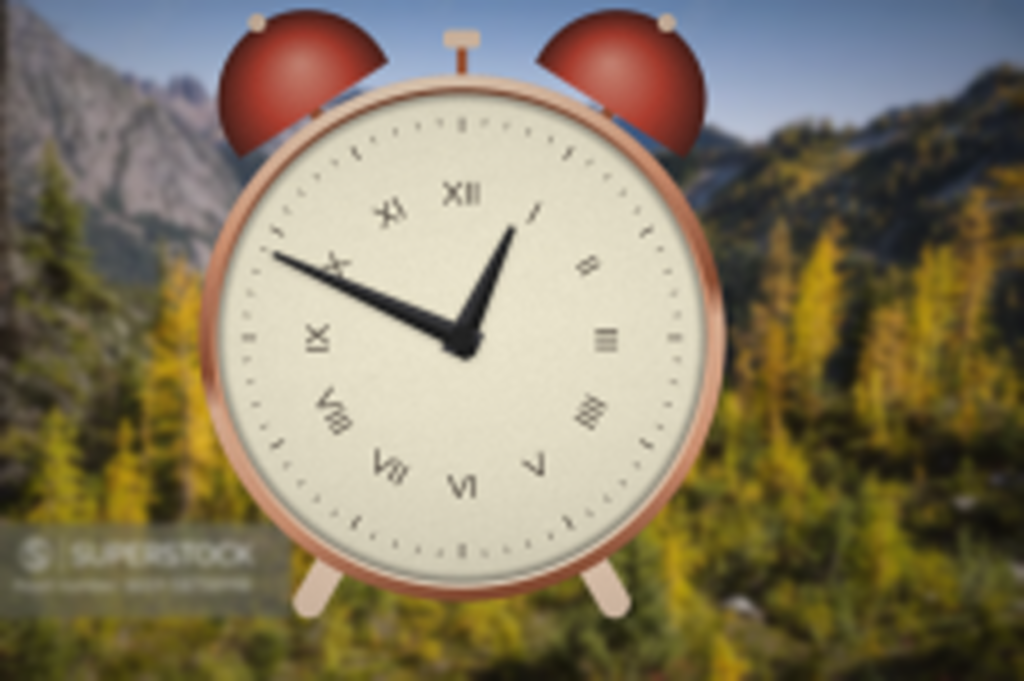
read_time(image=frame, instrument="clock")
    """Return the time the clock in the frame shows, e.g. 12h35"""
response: 12h49
